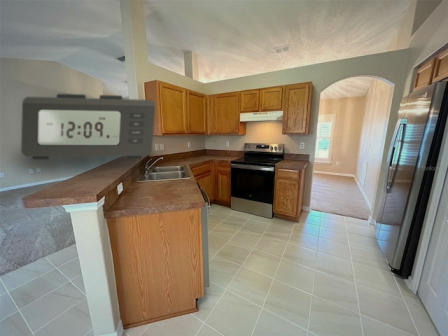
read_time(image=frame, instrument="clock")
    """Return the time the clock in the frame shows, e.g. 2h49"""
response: 12h09
